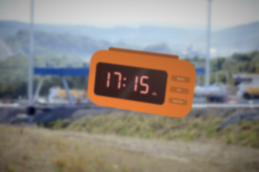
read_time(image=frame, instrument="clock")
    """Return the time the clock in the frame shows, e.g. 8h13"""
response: 17h15
